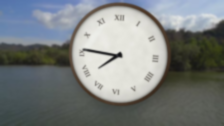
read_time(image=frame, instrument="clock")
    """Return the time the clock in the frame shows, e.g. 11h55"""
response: 7h46
